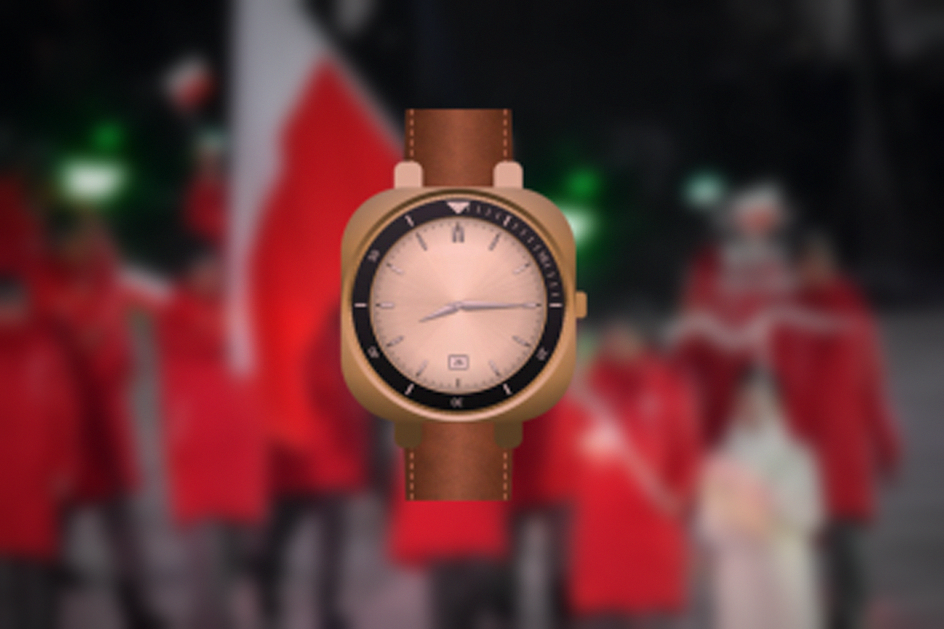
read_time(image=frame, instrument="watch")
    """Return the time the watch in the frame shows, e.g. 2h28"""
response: 8h15
